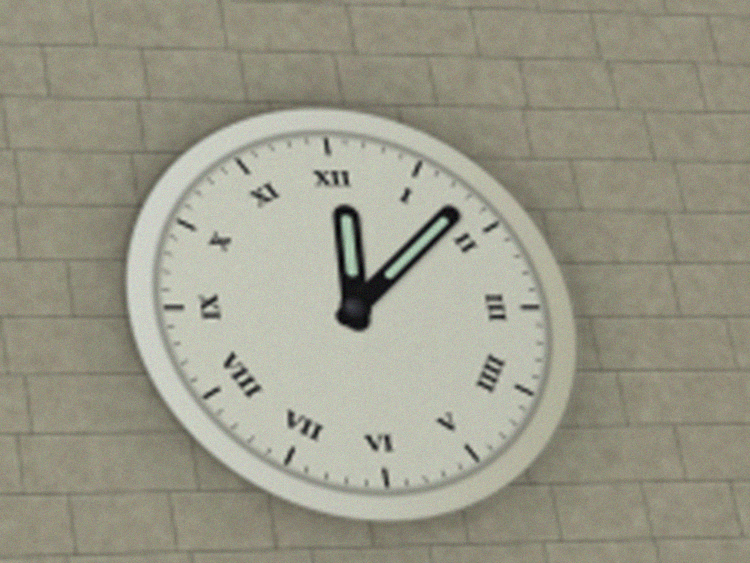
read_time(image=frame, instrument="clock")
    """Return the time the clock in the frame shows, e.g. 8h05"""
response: 12h08
